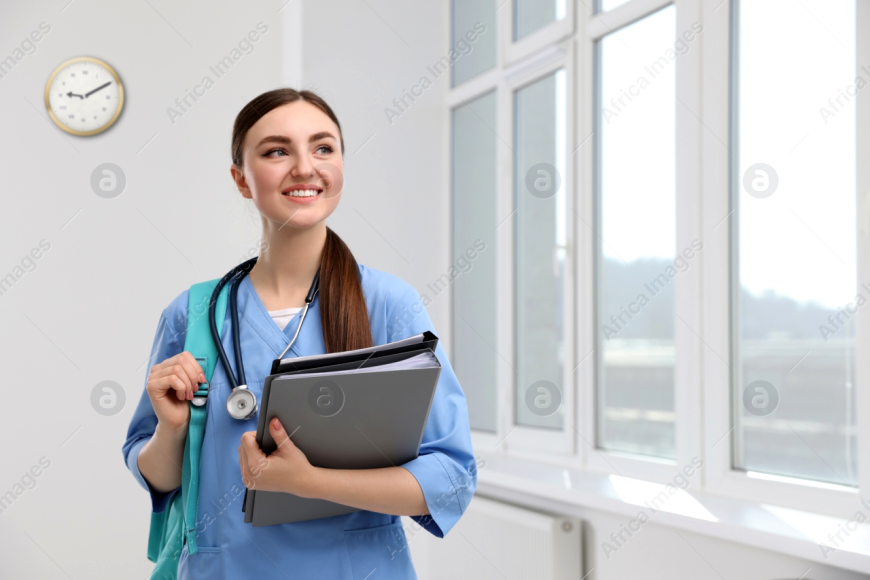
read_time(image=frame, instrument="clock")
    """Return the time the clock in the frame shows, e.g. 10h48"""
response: 9h10
